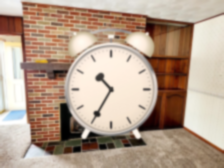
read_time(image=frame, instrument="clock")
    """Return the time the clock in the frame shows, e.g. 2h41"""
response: 10h35
